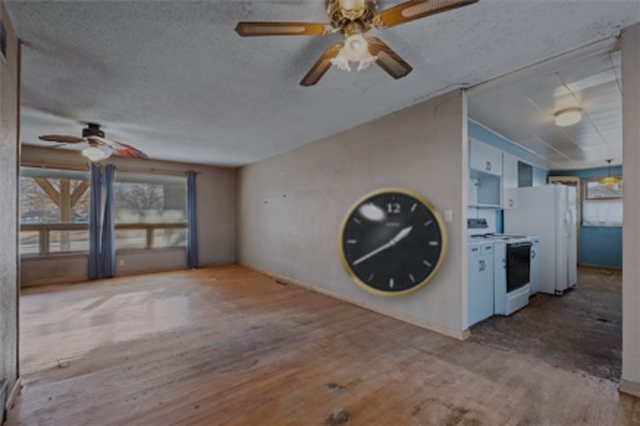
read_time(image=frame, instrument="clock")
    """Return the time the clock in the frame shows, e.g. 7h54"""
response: 1h40
